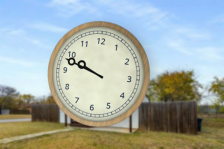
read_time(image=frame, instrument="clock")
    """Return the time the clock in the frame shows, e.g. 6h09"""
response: 9h48
